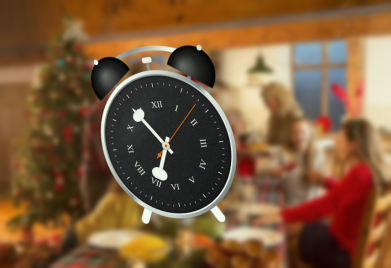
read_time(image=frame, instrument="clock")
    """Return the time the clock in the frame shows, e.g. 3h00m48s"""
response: 6h54m08s
